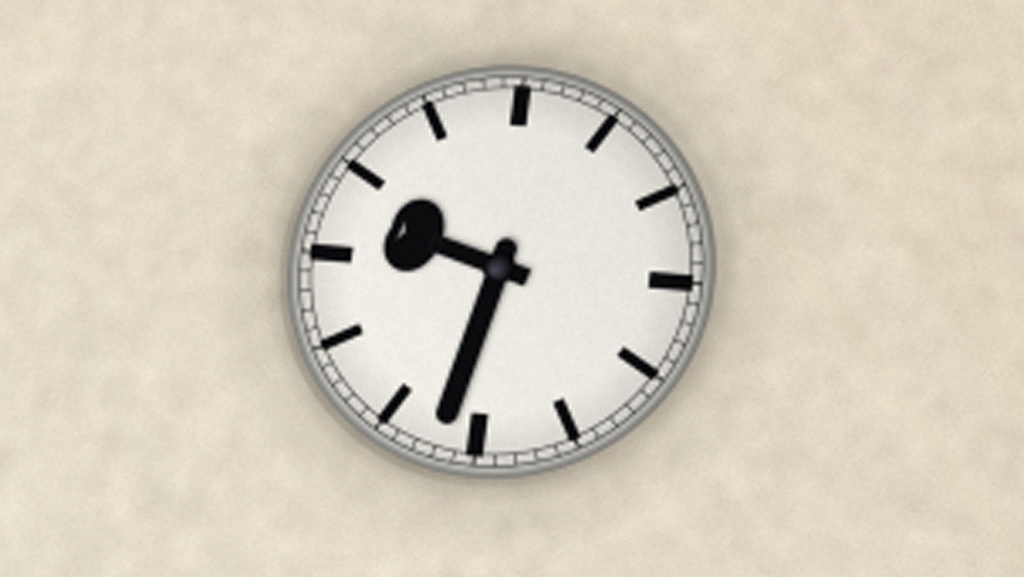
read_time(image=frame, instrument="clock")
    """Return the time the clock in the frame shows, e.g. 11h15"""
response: 9h32
